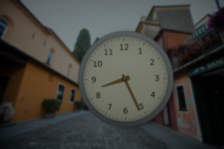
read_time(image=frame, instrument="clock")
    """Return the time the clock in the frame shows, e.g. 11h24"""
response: 8h26
